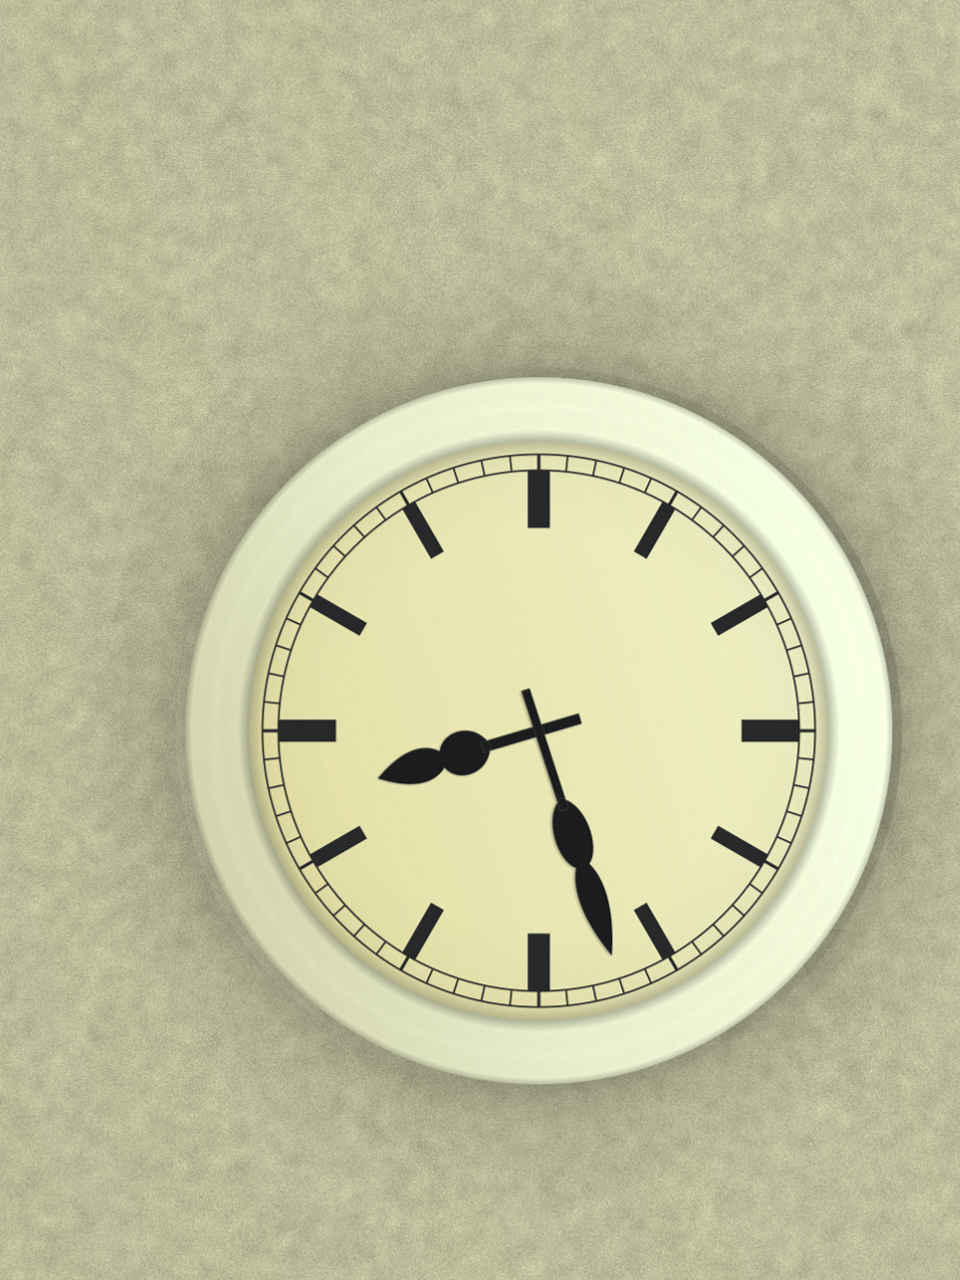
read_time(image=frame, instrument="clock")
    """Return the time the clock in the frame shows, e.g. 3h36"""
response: 8h27
